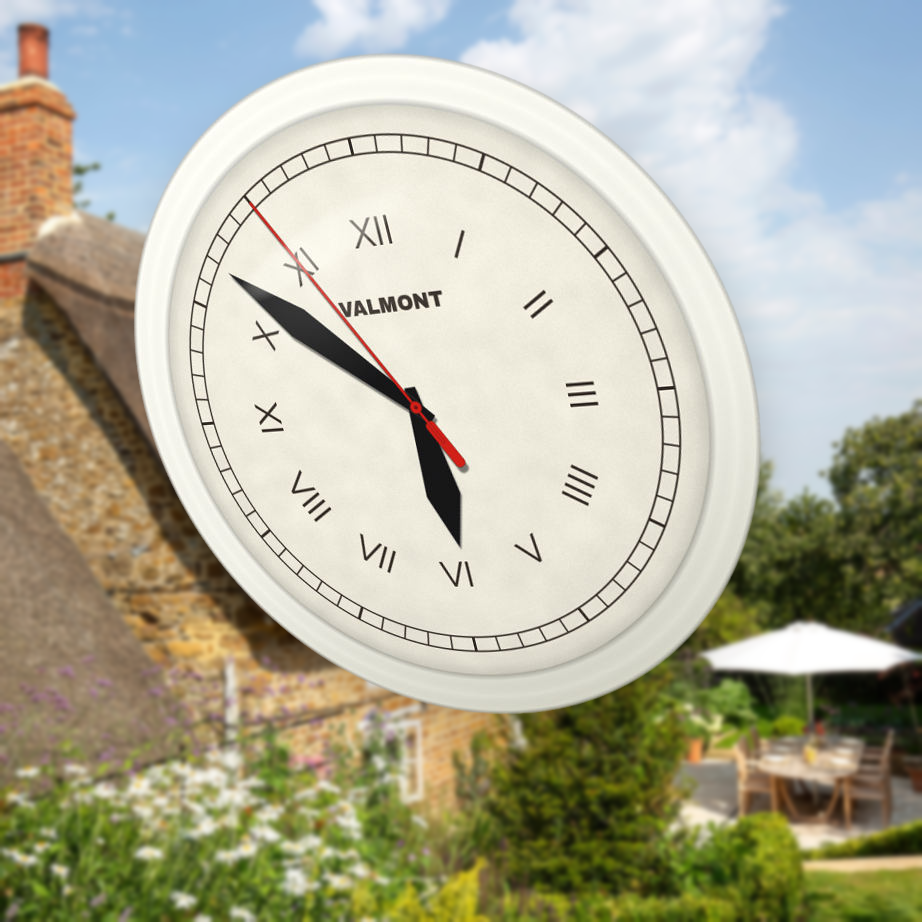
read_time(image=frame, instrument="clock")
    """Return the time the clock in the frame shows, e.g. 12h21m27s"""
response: 5h51m55s
